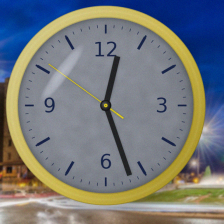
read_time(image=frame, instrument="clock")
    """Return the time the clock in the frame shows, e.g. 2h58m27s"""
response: 12h26m51s
